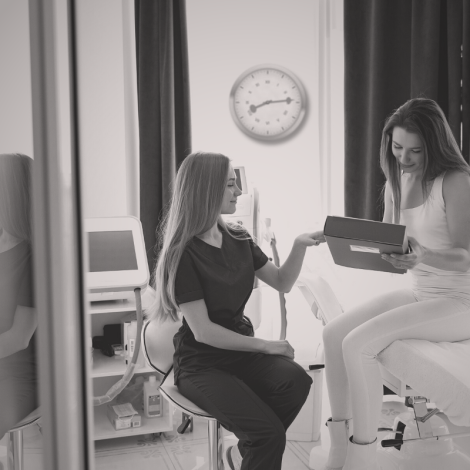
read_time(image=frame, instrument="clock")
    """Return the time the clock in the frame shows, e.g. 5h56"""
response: 8h14
